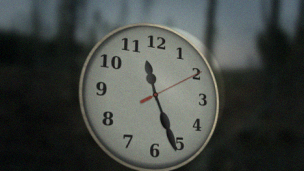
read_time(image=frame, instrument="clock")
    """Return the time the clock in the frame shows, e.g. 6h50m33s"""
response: 11h26m10s
